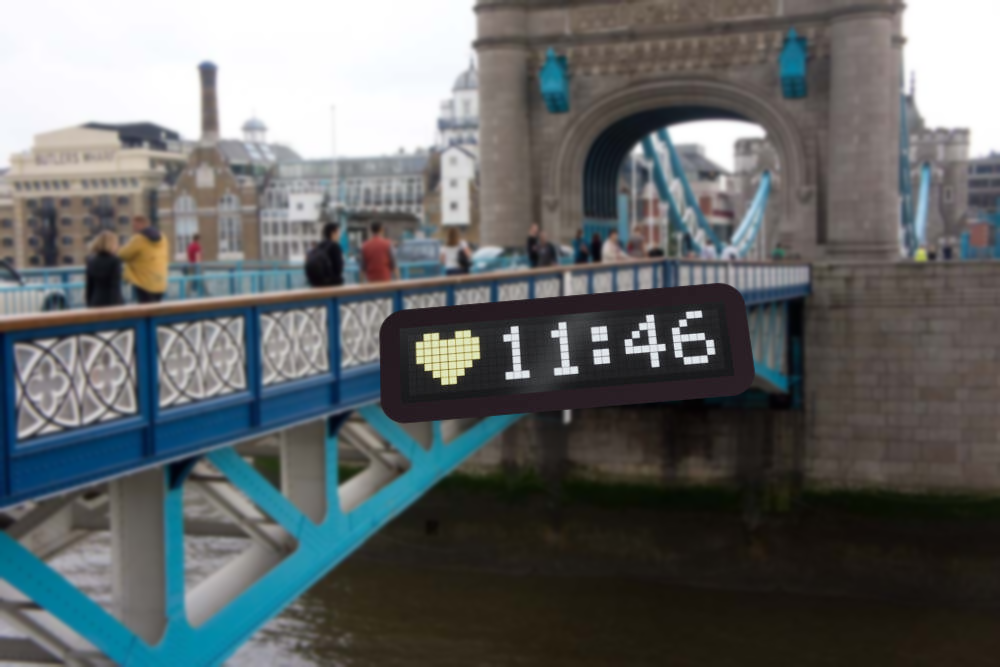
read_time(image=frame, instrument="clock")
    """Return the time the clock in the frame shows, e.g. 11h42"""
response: 11h46
